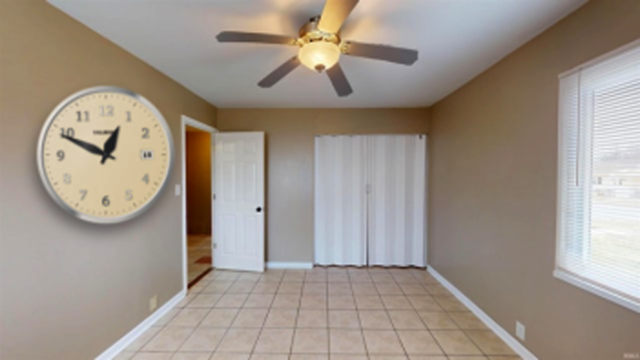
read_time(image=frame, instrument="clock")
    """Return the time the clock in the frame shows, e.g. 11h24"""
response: 12h49
